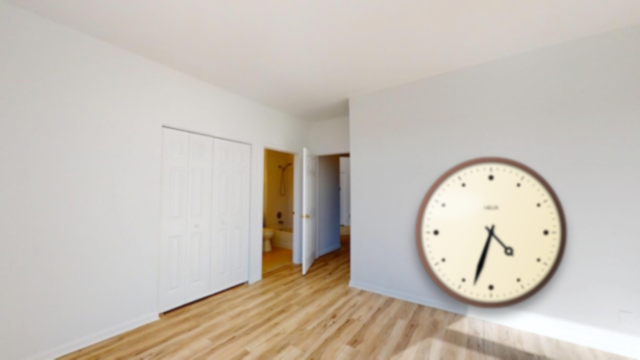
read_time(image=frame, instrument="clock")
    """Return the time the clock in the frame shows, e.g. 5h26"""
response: 4h33
